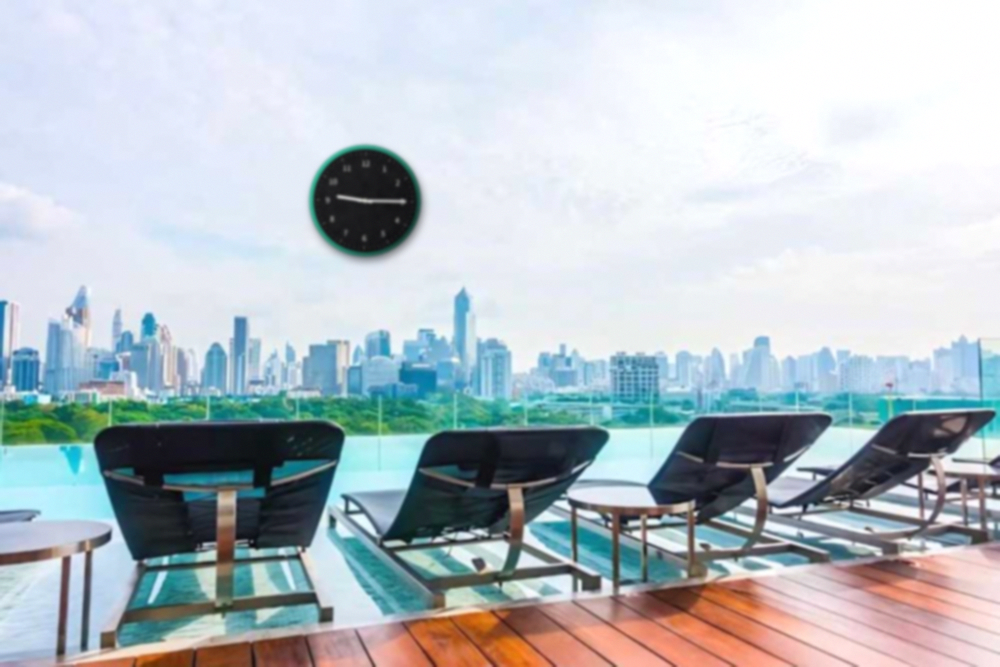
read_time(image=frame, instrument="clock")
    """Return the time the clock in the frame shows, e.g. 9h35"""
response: 9h15
